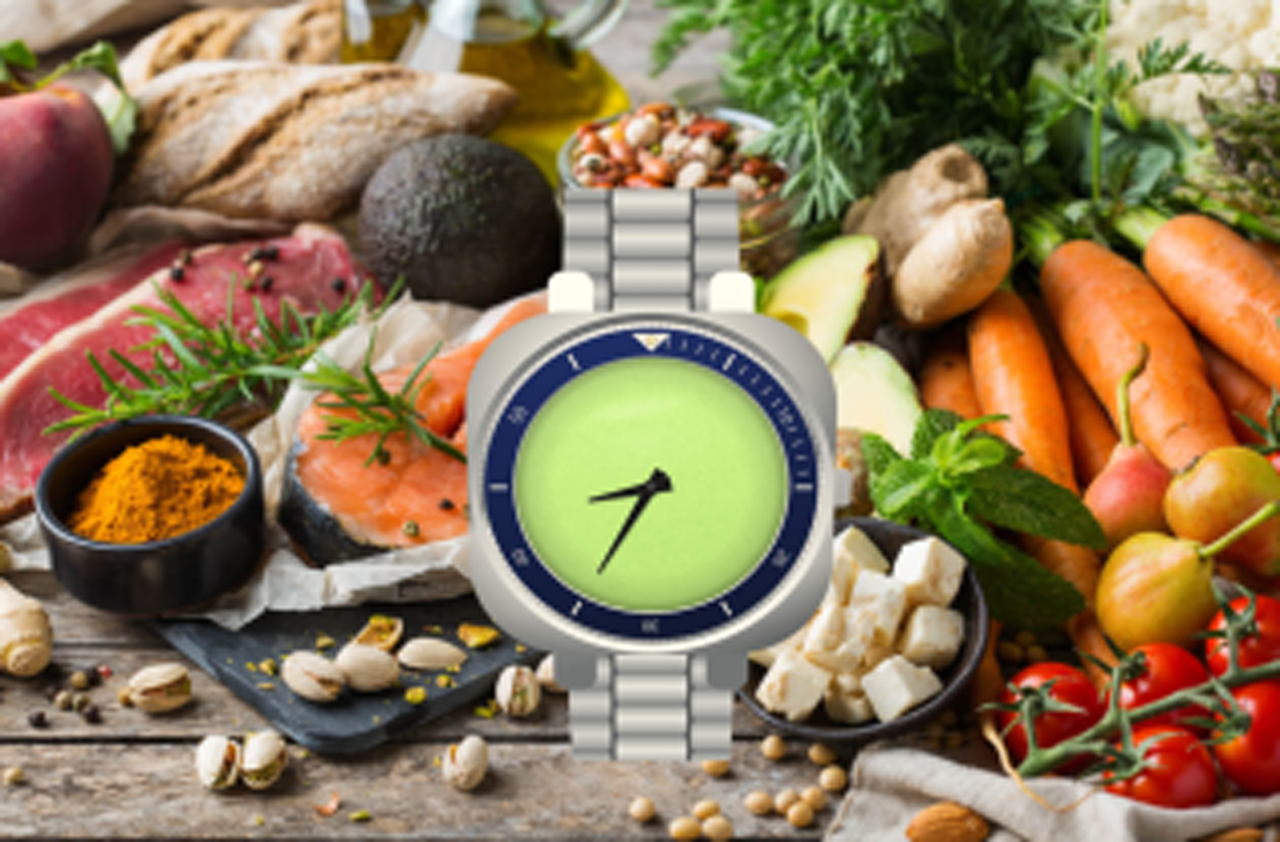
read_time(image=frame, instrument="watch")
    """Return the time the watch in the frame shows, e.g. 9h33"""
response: 8h35
